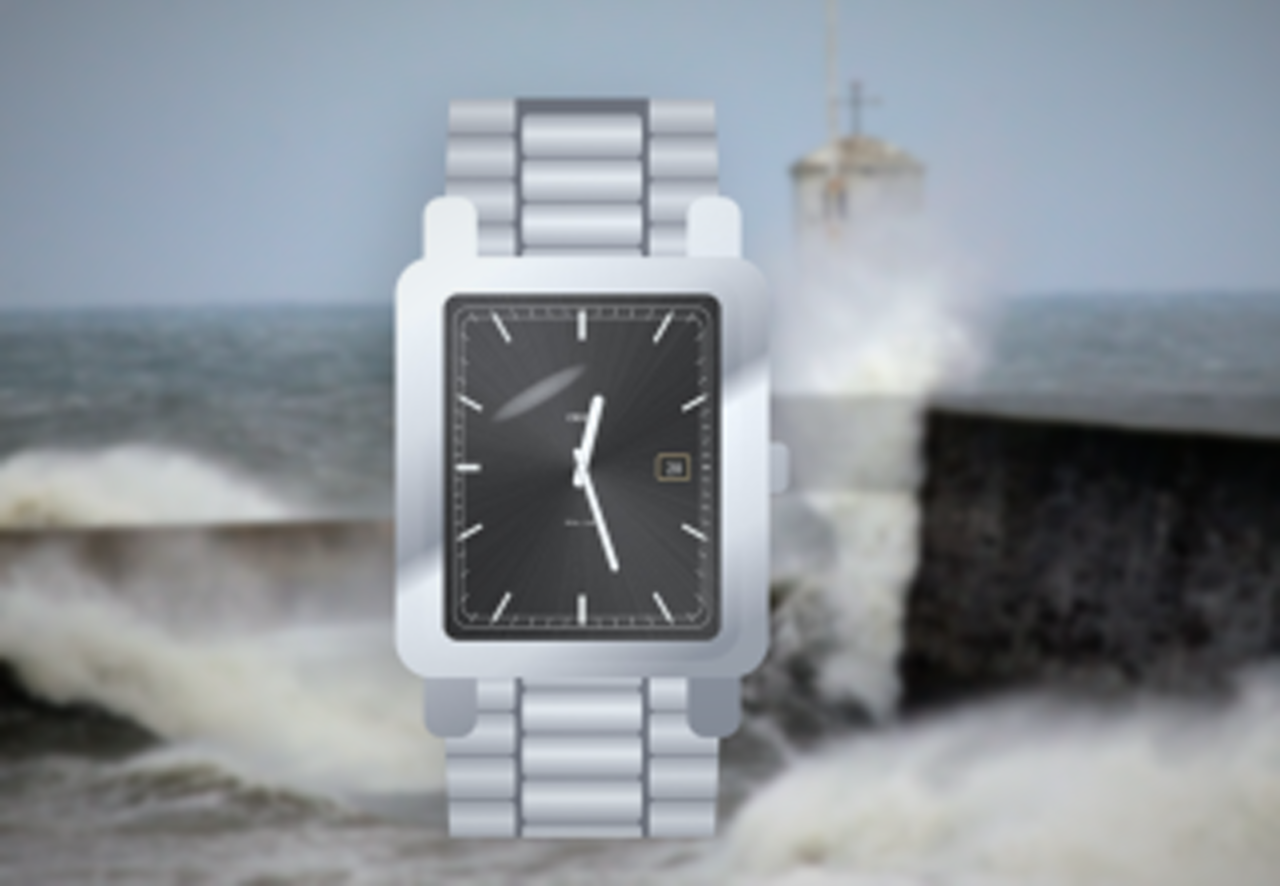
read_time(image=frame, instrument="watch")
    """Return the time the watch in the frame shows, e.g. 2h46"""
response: 12h27
